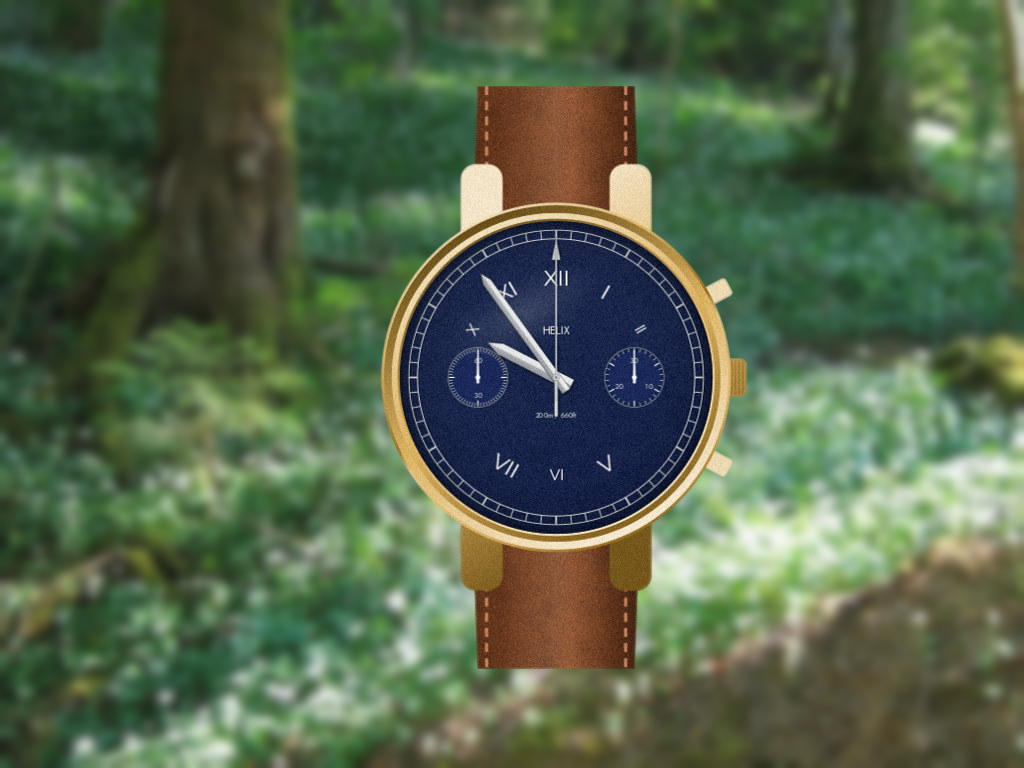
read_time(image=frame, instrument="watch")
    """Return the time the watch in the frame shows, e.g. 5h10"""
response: 9h54
